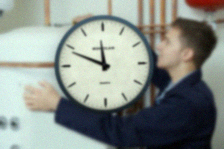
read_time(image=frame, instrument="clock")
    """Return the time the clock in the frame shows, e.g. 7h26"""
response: 11h49
